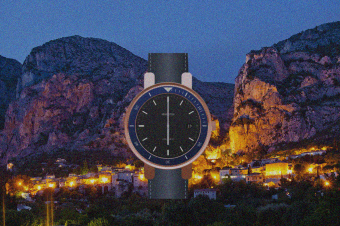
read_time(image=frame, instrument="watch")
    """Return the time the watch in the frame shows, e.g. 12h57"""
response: 6h00
